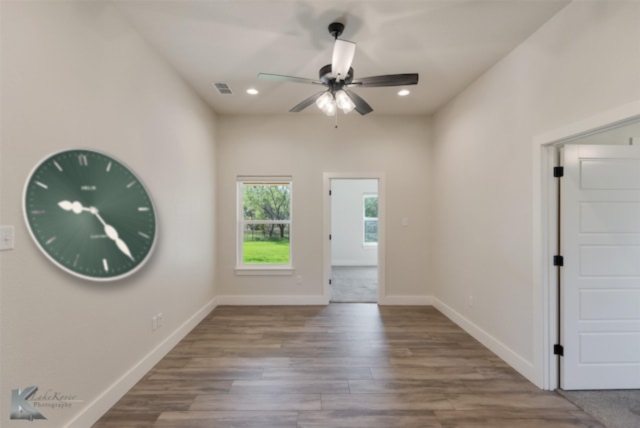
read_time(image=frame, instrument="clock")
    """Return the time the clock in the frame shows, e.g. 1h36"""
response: 9h25
